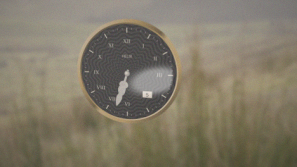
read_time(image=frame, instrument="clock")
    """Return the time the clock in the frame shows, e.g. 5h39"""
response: 6h33
